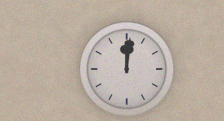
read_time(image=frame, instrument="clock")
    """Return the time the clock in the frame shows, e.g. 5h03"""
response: 12h01
